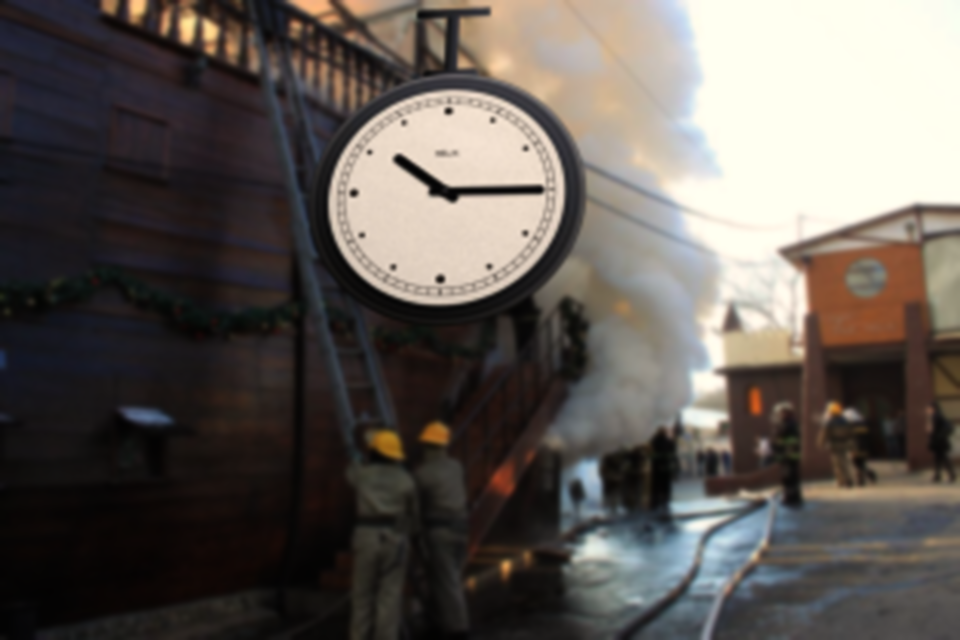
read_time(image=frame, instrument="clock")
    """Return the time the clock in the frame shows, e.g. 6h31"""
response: 10h15
